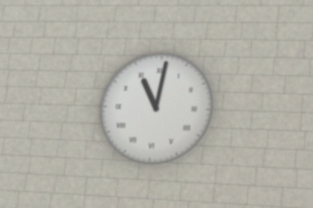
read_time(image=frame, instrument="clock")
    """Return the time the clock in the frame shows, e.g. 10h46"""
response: 11h01
